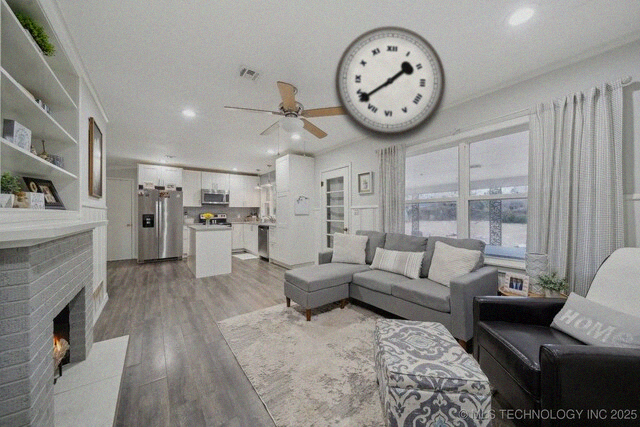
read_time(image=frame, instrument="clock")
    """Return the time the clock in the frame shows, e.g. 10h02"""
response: 1h39
